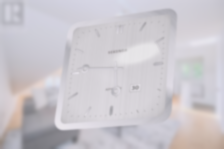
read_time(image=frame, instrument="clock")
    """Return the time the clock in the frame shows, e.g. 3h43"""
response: 5h46
